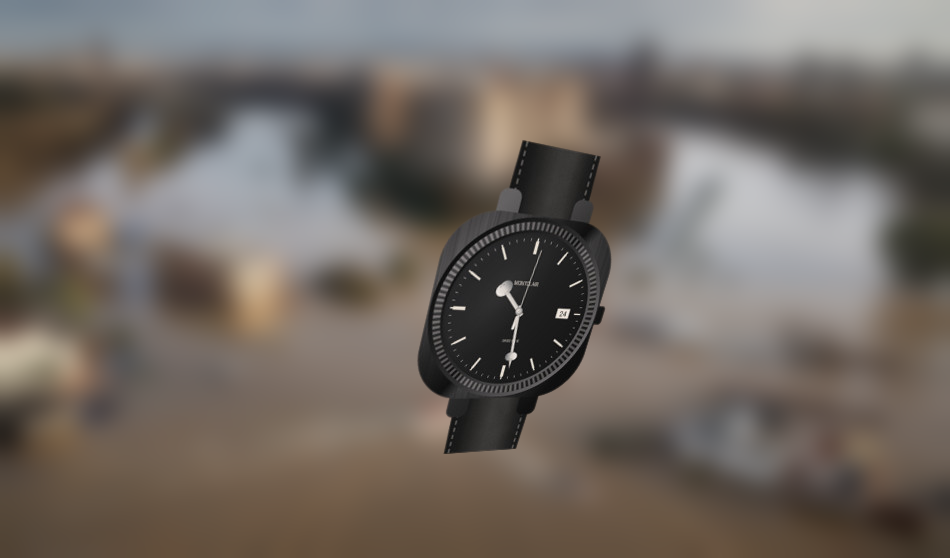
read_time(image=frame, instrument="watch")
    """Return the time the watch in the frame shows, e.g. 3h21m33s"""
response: 10h29m01s
